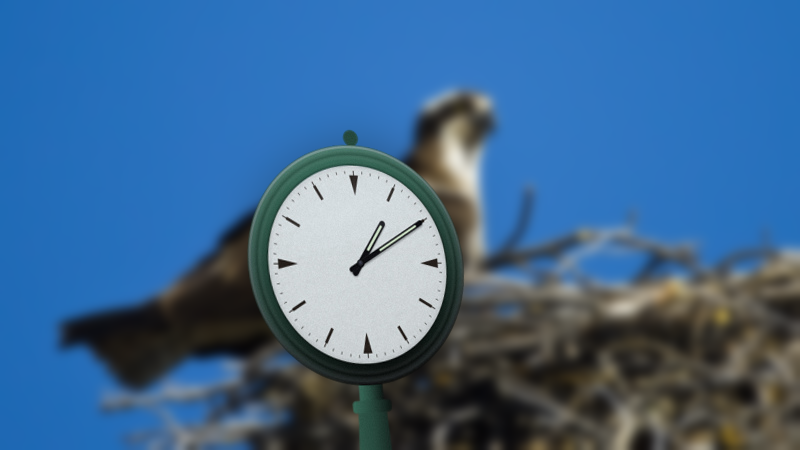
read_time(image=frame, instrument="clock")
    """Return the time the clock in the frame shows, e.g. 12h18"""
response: 1h10
